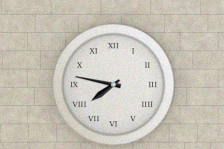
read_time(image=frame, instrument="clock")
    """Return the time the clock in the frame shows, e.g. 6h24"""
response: 7h47
